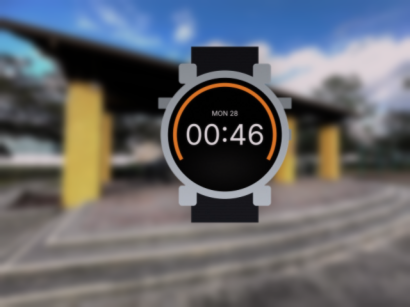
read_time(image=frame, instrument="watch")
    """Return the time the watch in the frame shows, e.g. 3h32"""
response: 0h46
